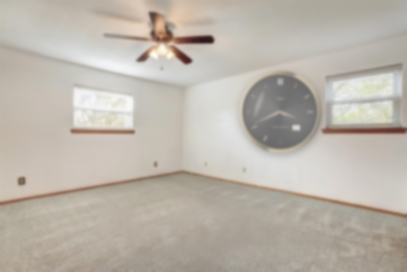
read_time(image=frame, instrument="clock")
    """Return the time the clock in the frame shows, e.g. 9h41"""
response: 3h41
